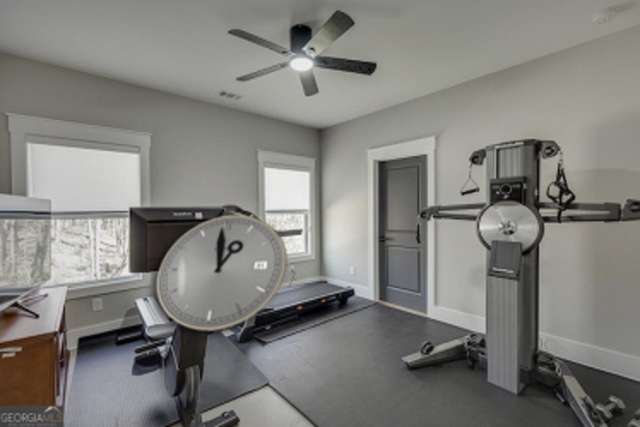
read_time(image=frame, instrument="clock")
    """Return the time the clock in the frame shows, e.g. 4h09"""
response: 12h59
